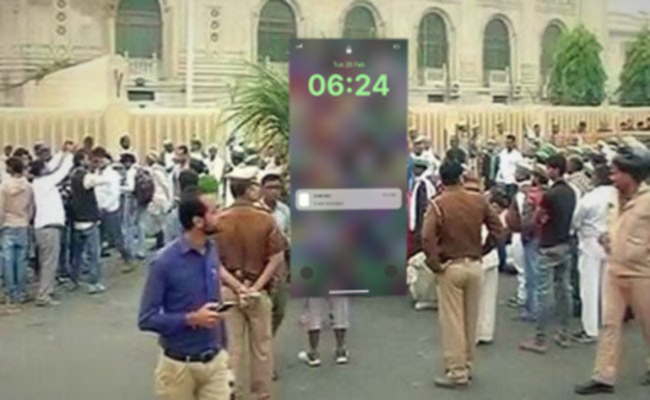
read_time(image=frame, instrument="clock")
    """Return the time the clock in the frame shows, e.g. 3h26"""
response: 6h24
